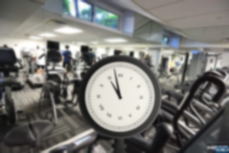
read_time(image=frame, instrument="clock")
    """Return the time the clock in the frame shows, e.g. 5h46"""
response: 10h58
